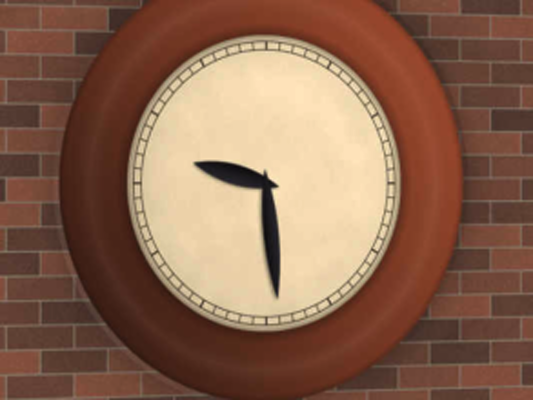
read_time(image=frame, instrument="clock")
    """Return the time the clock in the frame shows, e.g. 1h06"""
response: 9h29
